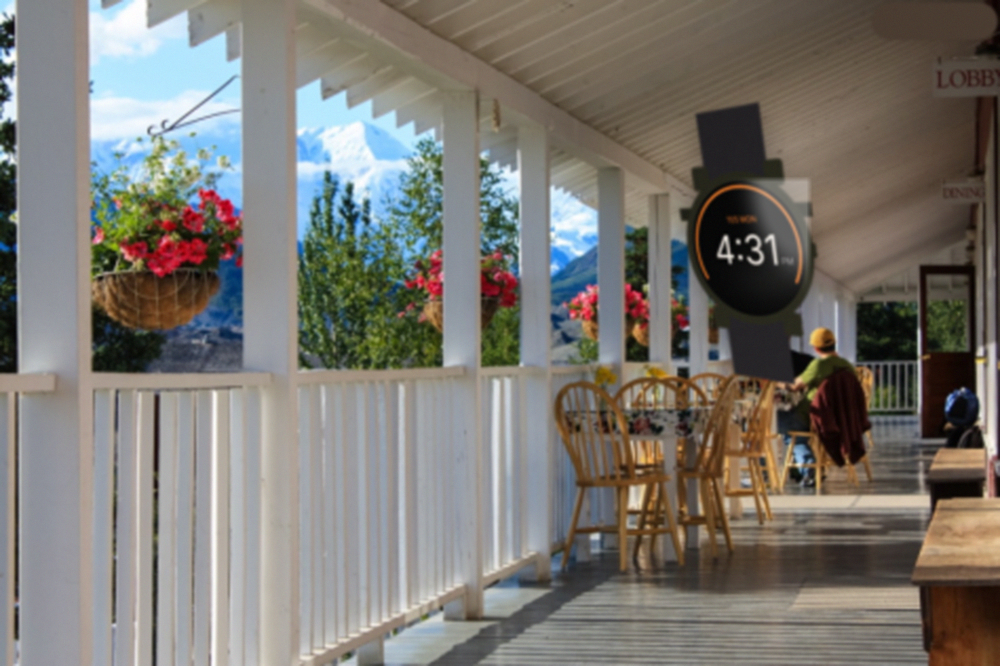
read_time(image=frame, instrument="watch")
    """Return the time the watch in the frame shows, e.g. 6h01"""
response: 4h31
